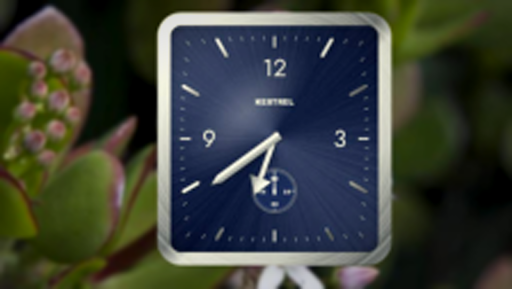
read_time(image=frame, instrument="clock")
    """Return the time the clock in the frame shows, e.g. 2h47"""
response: 6h39
